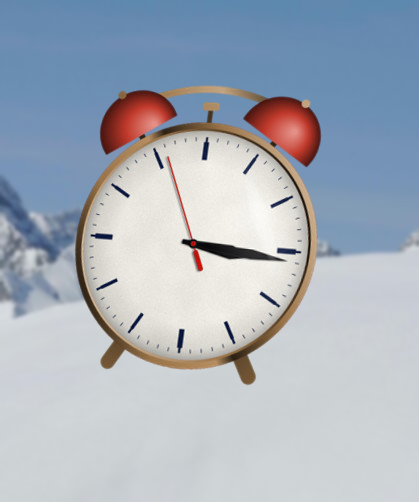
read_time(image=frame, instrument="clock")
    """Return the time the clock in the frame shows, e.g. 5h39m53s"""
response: 3h15m56s
